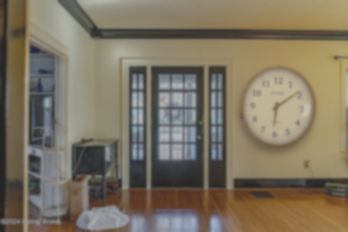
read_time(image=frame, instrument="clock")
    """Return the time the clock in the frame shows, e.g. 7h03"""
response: 6h09
